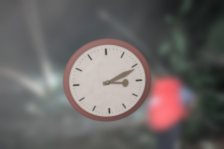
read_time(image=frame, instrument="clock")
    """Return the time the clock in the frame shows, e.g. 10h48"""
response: 3h11
